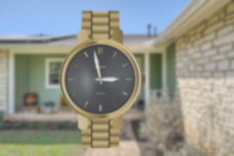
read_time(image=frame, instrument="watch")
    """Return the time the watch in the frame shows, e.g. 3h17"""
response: 2h58
